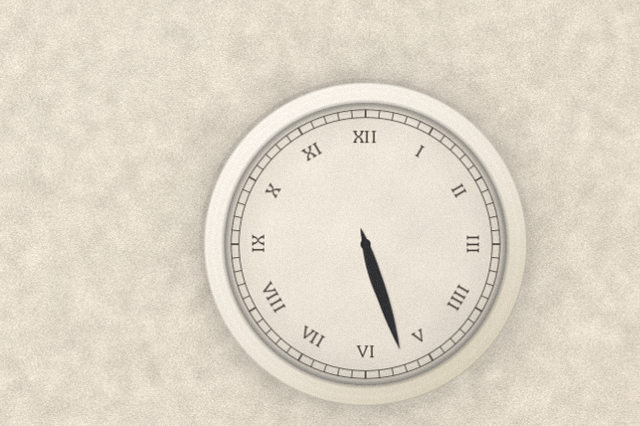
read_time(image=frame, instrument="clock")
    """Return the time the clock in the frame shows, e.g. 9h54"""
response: 5h27
